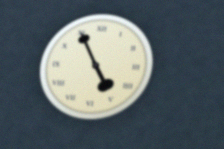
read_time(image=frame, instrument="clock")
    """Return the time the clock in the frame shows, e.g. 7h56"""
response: 4h55
